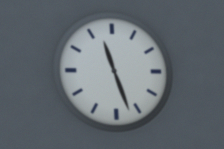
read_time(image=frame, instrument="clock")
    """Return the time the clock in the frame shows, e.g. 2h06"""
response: 11h27
